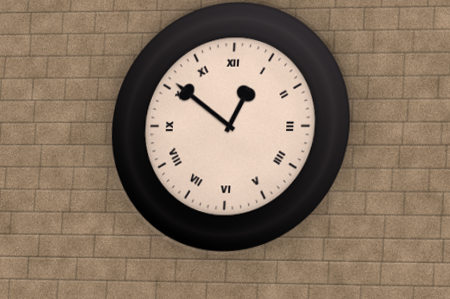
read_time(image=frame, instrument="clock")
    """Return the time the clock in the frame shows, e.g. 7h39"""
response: 12h51
